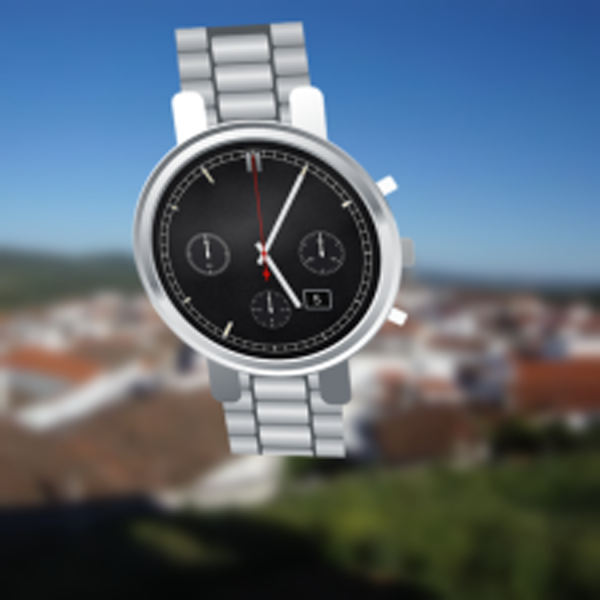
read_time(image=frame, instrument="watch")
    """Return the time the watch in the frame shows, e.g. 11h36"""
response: 5h05
